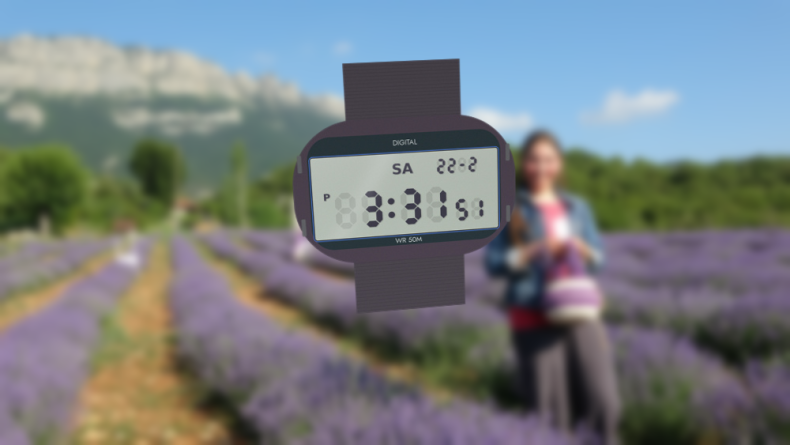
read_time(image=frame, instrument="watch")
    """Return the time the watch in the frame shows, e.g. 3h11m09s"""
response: 3h31m51s
